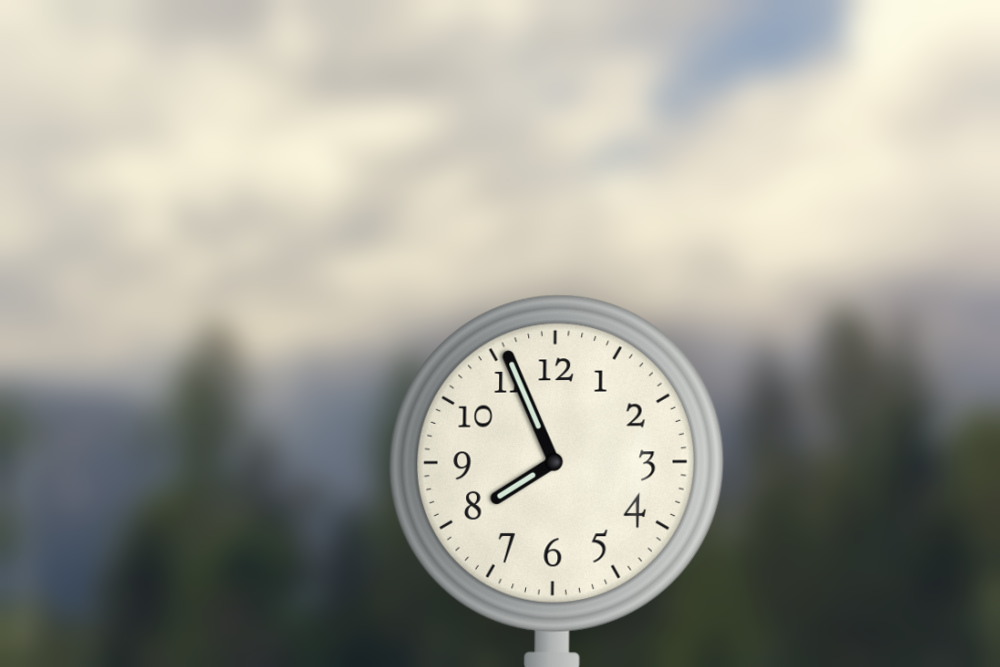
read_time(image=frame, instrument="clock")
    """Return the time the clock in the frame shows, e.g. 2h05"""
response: 7h56
